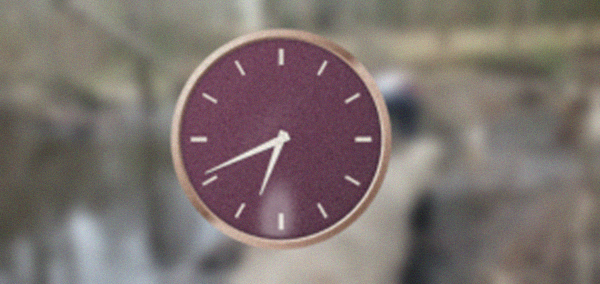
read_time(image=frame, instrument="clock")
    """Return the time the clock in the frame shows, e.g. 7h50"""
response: 6h41
